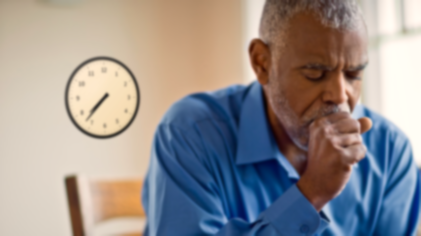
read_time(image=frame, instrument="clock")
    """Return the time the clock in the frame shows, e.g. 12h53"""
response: 7h37
